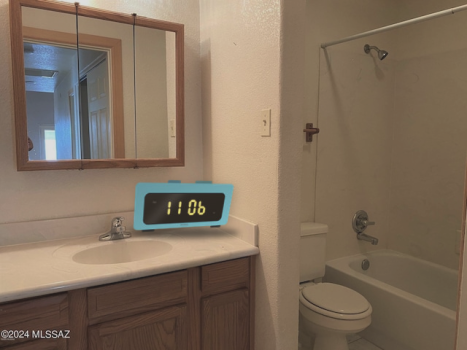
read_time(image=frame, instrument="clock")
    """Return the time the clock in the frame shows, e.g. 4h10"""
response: 11h06
